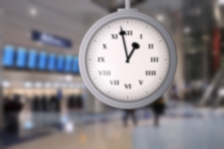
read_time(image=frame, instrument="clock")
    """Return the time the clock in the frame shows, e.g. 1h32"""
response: 12h58
